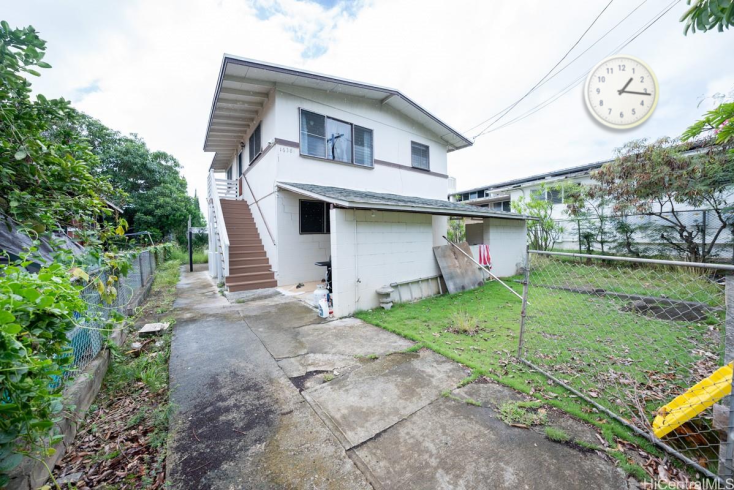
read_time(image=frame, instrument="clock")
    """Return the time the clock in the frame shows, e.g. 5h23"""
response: 1h16
